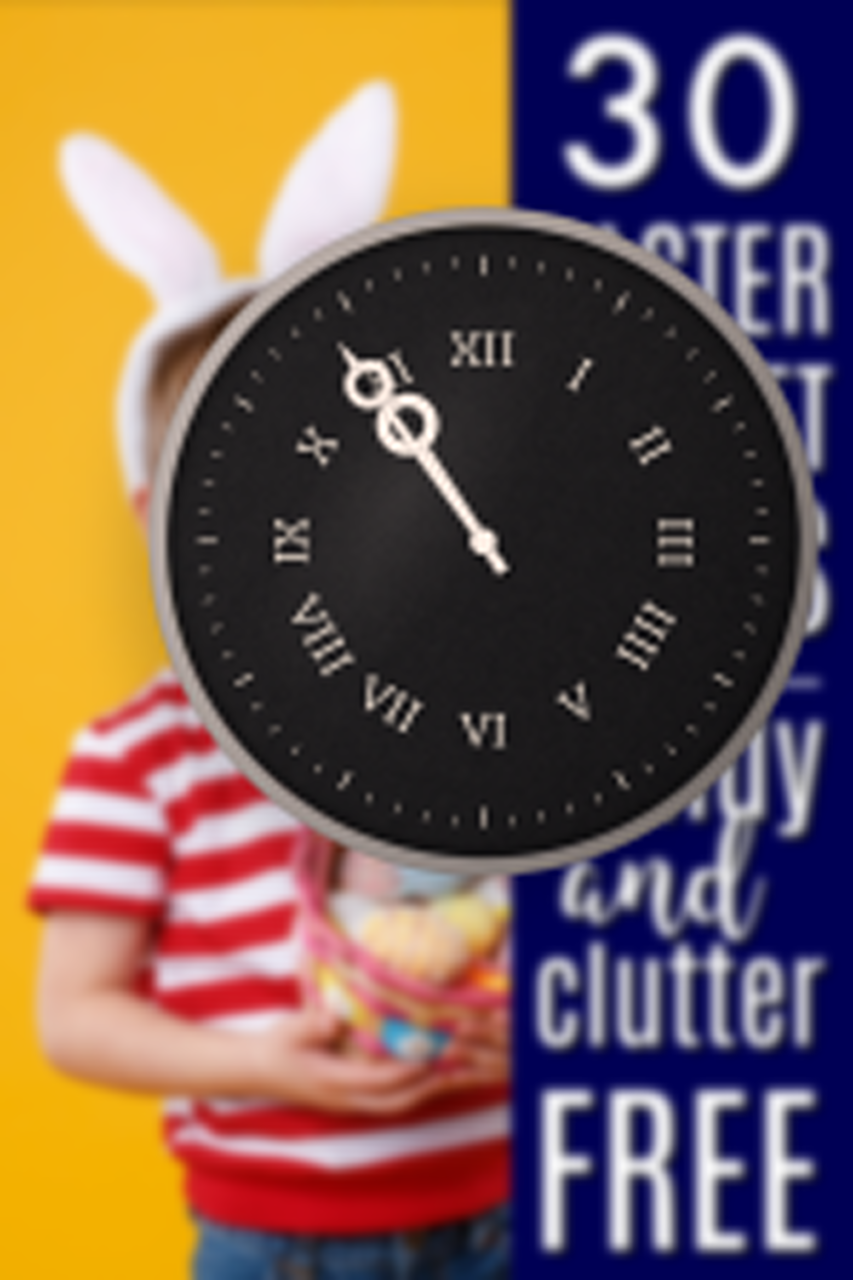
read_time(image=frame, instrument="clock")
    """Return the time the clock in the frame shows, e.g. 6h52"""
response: 10h54
